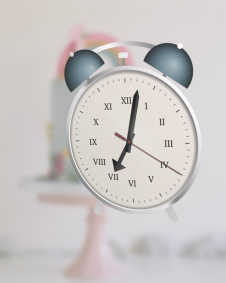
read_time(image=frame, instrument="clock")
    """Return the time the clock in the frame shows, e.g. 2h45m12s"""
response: 7h02m20s
